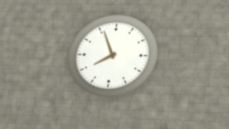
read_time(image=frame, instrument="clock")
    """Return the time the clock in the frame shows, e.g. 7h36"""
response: 7h56
